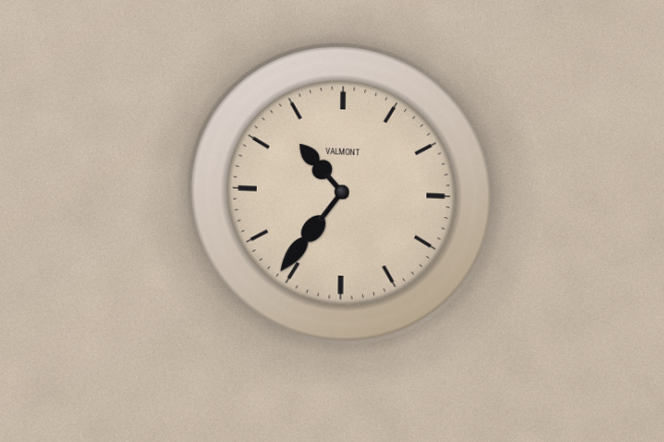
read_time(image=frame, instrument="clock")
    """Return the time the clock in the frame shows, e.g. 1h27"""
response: 10h36
